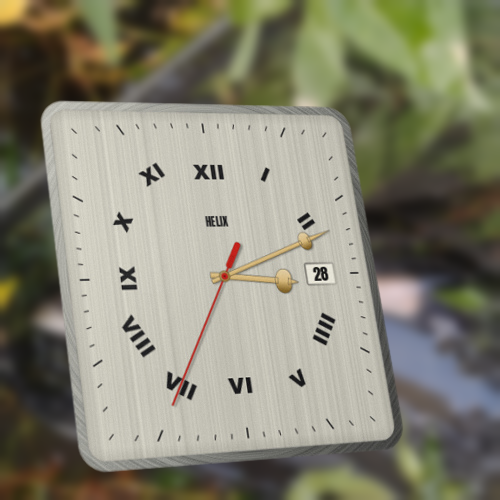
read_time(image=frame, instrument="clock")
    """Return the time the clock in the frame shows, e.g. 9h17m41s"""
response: 3h11m35s
